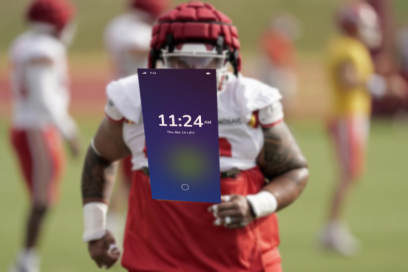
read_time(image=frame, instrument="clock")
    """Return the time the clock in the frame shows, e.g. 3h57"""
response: 11h24
